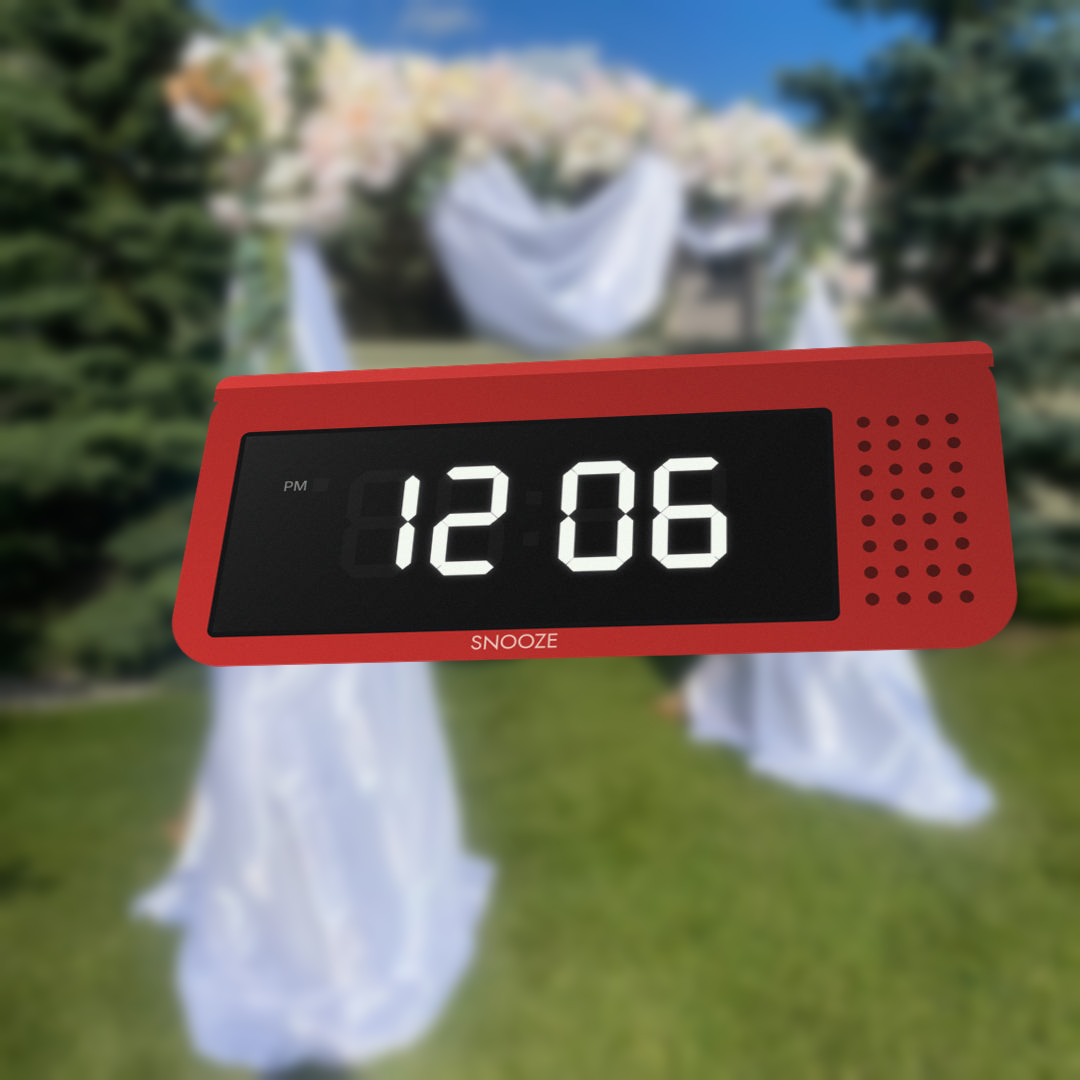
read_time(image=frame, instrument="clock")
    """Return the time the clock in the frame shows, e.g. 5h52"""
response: 12h06
